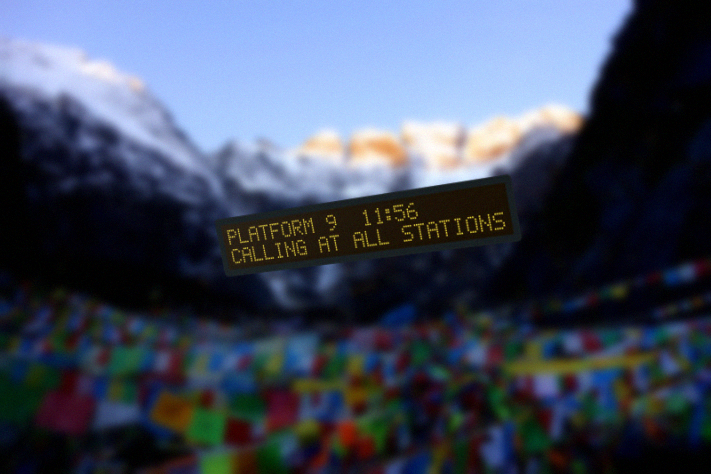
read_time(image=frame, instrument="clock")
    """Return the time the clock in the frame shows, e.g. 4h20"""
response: 11h56
